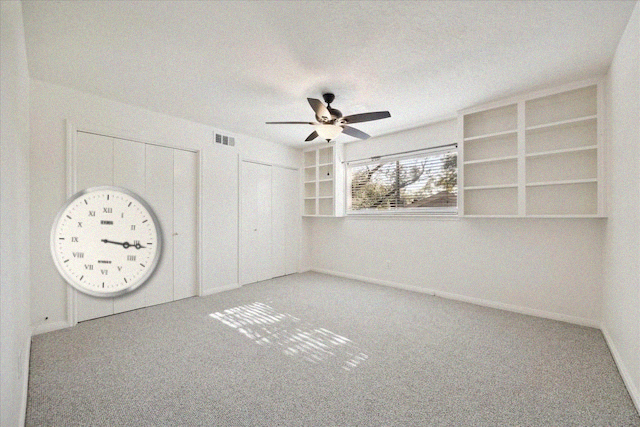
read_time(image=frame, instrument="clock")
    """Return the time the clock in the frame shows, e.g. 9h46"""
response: 3h16
